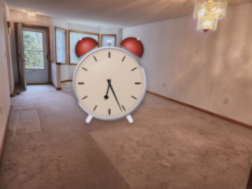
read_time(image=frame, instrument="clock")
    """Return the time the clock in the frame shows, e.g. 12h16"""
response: 6h26
